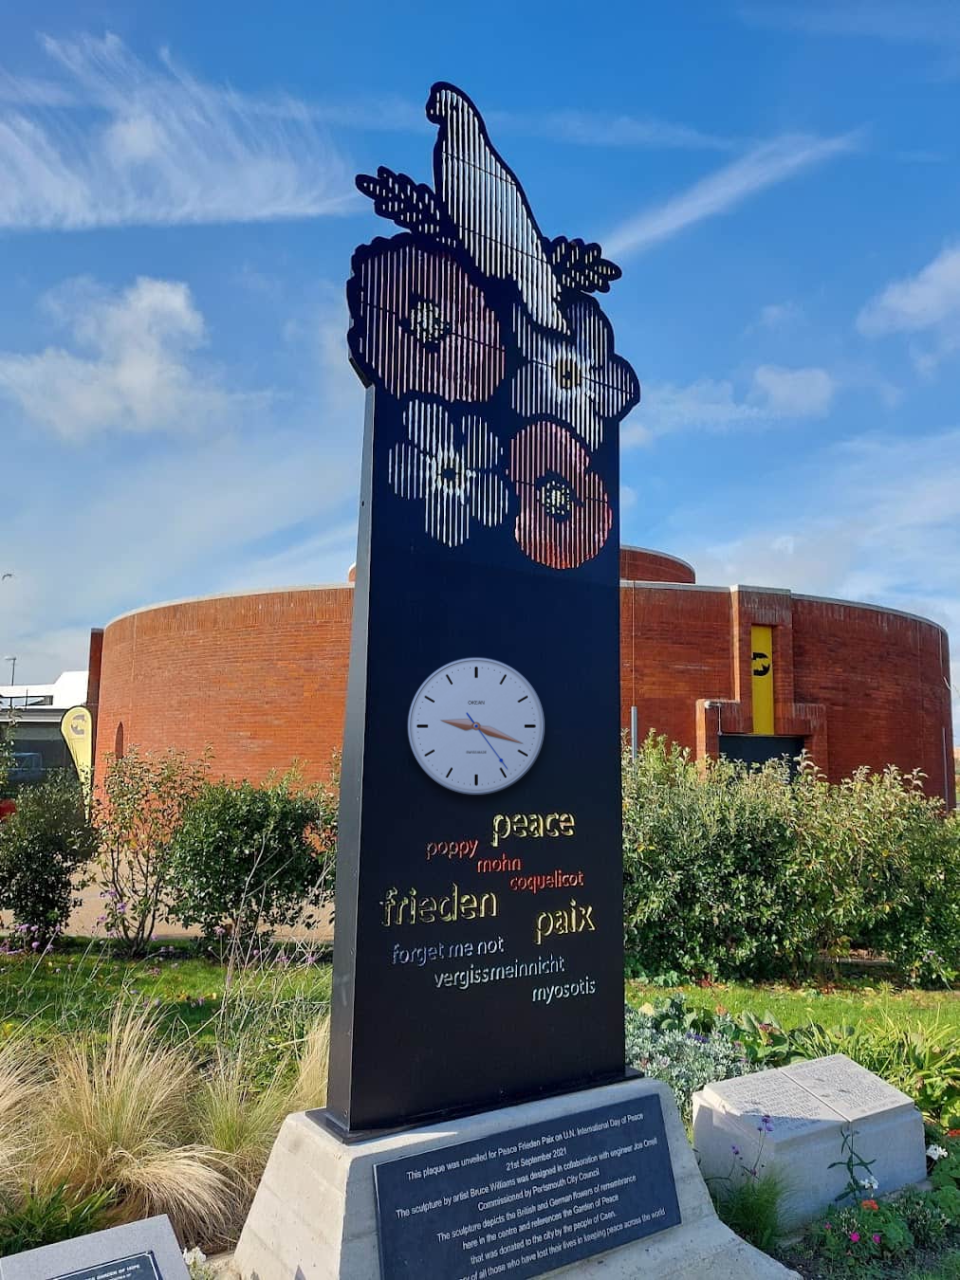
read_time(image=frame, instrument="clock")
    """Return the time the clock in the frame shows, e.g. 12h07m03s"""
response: 9h18m24s
